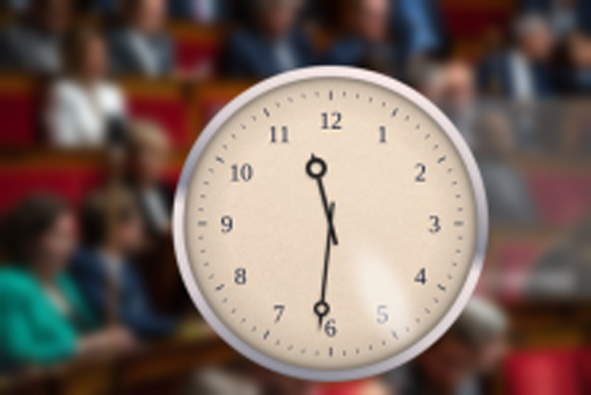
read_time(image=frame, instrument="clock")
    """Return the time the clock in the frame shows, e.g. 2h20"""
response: 11h31
